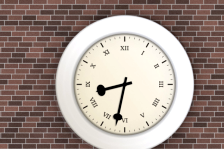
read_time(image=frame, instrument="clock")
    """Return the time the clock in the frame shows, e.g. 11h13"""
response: 8h32
